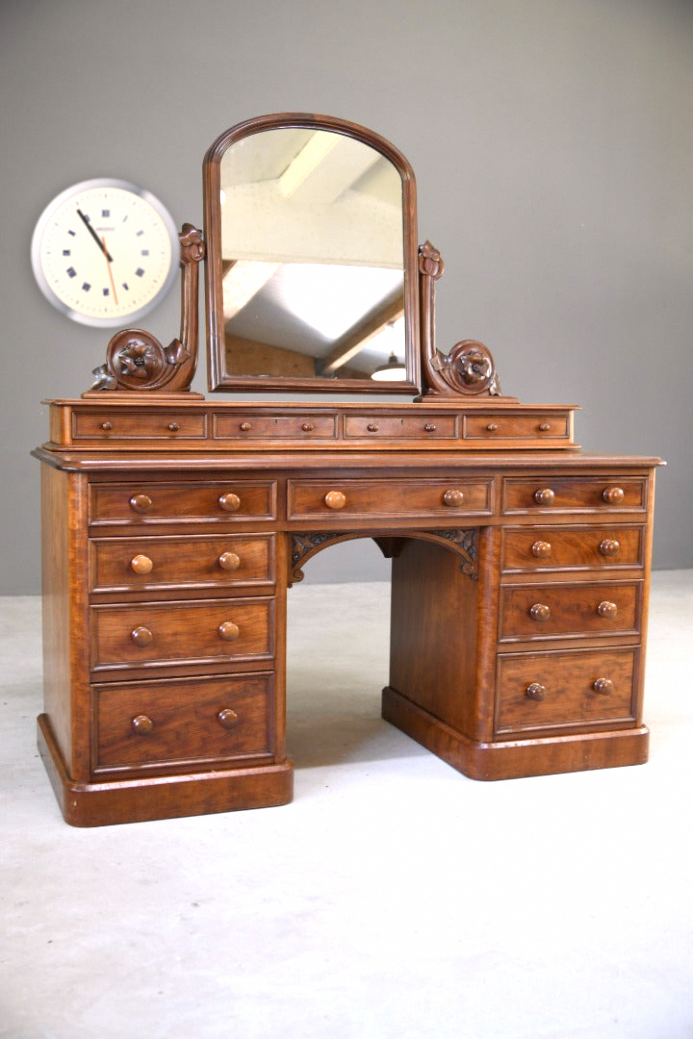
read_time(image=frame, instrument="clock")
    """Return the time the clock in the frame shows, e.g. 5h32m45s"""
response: 10h54m28s
